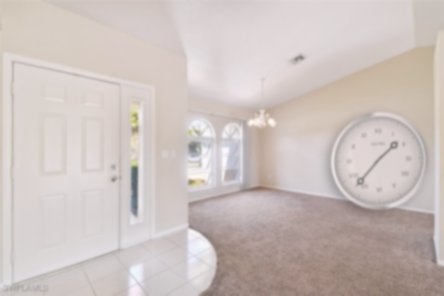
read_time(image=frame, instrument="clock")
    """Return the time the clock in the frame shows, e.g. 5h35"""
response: 1h37
